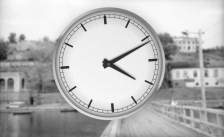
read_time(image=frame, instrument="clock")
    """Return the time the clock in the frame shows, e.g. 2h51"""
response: 4h11
